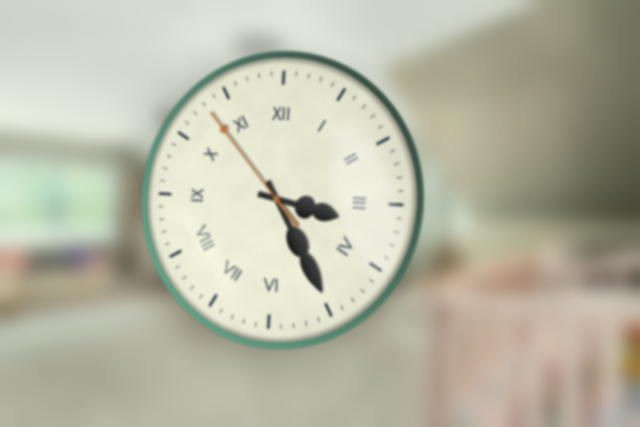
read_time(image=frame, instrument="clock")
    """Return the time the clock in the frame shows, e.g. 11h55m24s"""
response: 3h24m53s
